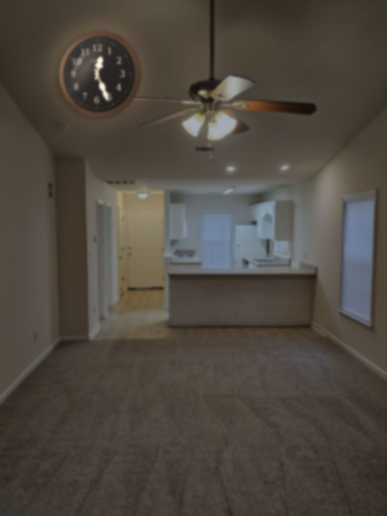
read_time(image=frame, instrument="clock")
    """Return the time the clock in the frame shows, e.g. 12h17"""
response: 12h26
